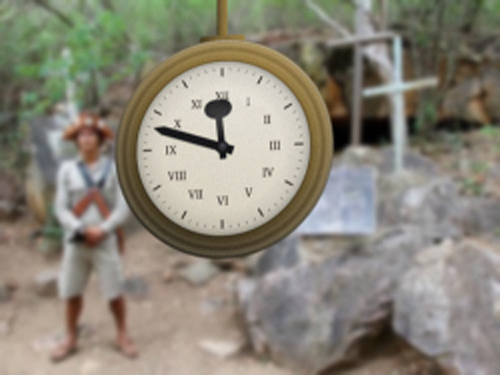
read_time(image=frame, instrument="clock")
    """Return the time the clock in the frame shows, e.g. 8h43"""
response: 11h48
